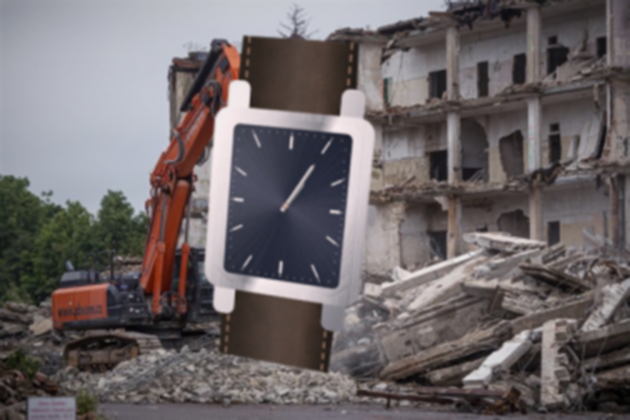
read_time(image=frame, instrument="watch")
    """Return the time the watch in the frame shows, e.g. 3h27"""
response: 1h05
